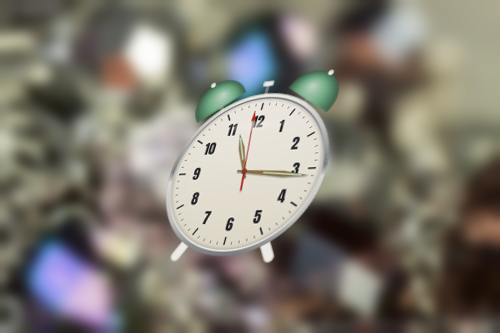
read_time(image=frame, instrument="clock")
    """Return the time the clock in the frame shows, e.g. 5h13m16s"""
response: 11h15m59s
